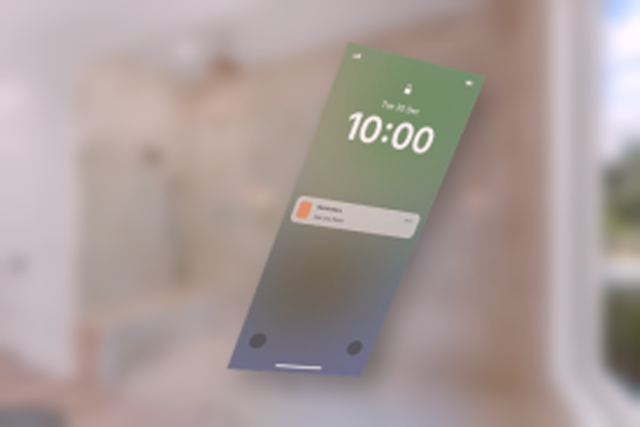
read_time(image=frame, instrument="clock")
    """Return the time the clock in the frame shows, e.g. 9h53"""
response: 10h00
